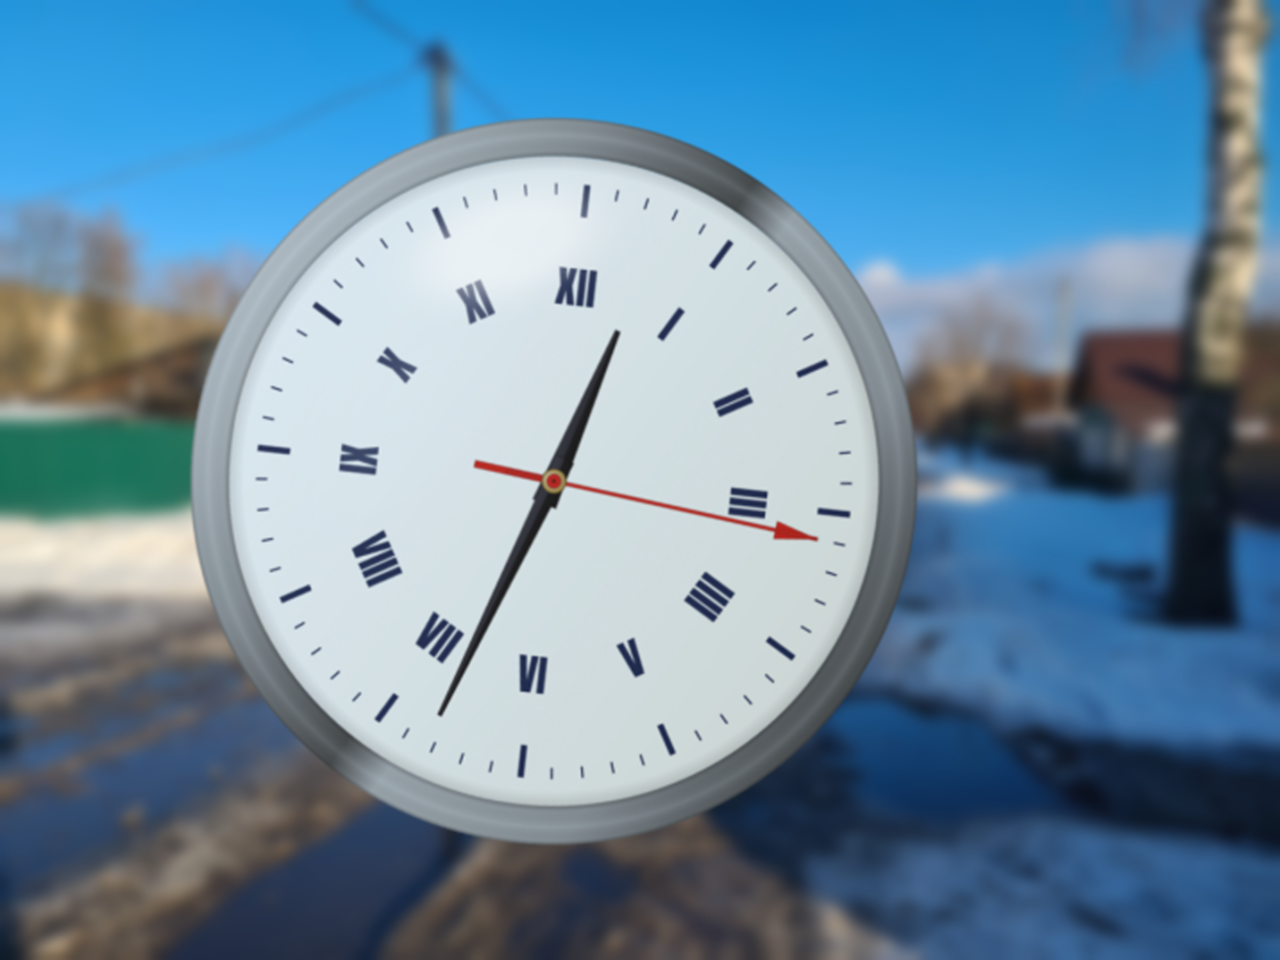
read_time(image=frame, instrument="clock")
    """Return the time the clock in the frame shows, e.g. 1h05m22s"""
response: 12h33m16s
